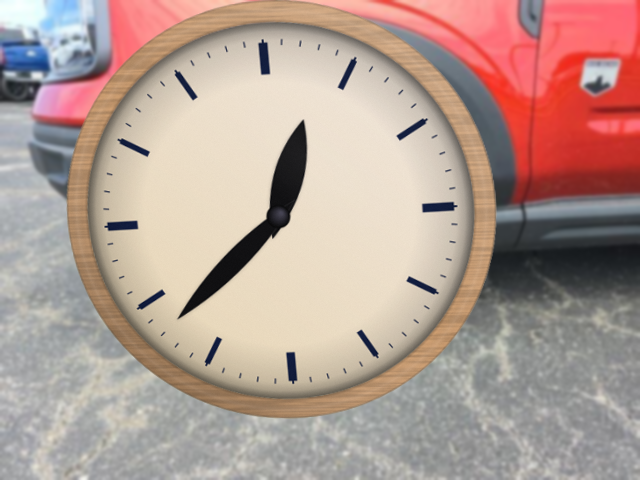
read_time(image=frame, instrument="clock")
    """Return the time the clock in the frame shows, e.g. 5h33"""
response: 12h38
